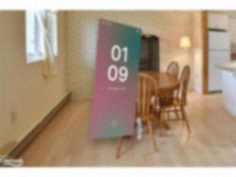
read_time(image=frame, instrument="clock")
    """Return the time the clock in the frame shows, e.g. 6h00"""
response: 1h09
